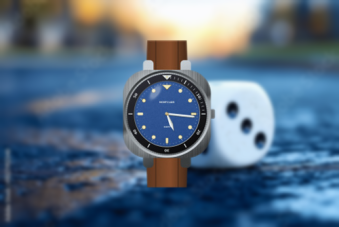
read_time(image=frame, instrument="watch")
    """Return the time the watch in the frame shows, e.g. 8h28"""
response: 5h16
